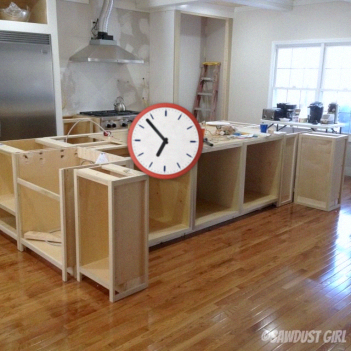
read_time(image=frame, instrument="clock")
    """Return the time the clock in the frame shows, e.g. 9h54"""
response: 6h53
